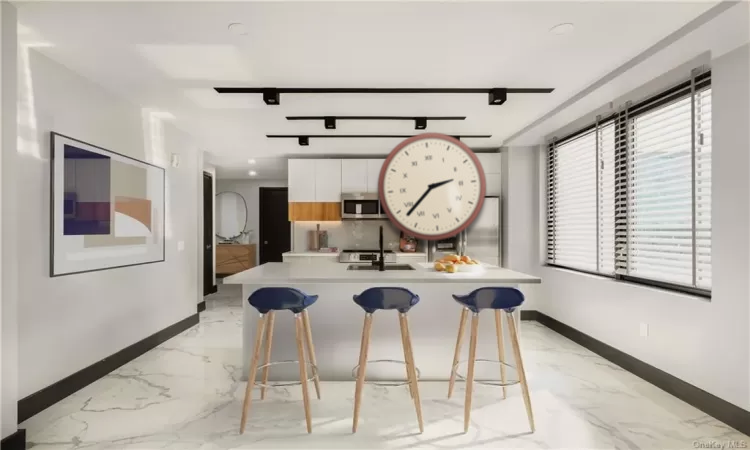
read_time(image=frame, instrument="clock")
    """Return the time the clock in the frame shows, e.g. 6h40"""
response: 2h38
